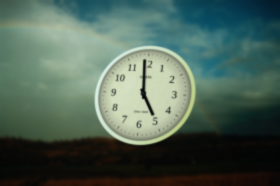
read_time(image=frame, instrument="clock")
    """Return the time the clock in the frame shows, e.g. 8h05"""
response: 4h59
